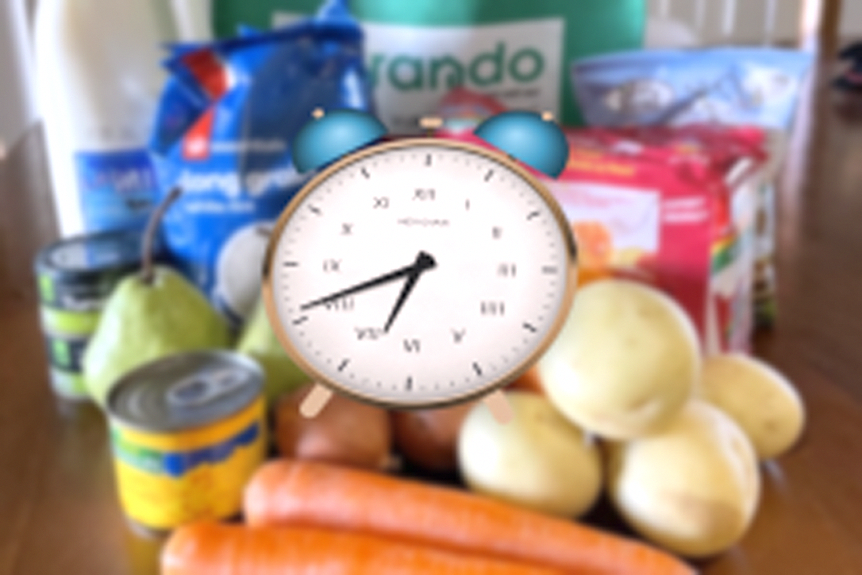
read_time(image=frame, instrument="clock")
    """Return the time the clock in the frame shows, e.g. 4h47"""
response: 6h41
